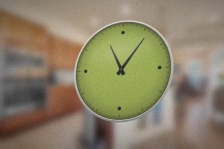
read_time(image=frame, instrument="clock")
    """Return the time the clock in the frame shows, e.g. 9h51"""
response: 11h06
